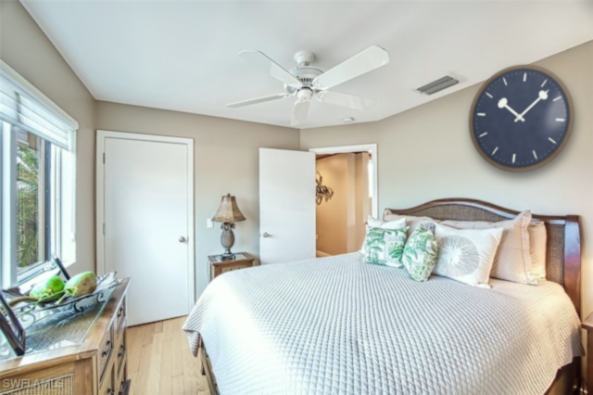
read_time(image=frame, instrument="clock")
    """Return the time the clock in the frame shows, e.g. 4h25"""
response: 10h07
